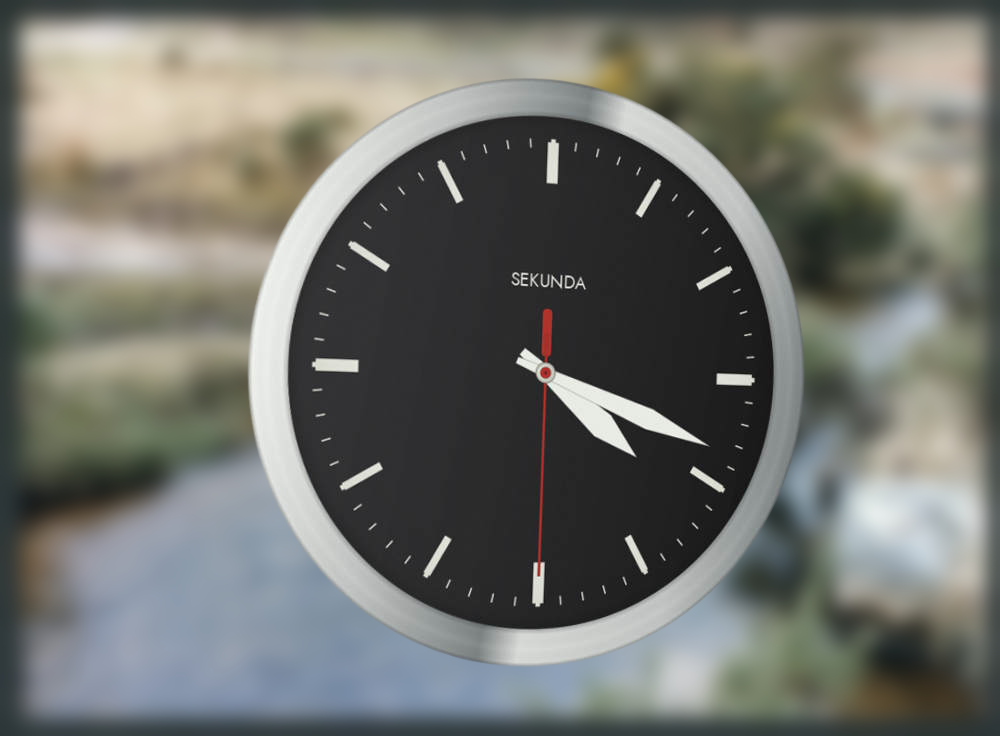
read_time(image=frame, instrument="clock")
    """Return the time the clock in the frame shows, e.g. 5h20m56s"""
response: 4h18m30s
